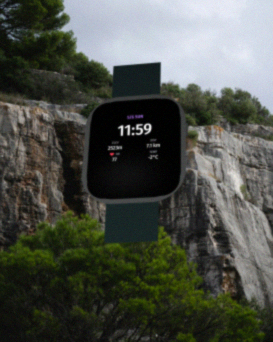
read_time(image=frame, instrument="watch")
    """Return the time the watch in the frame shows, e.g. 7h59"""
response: 11h59
